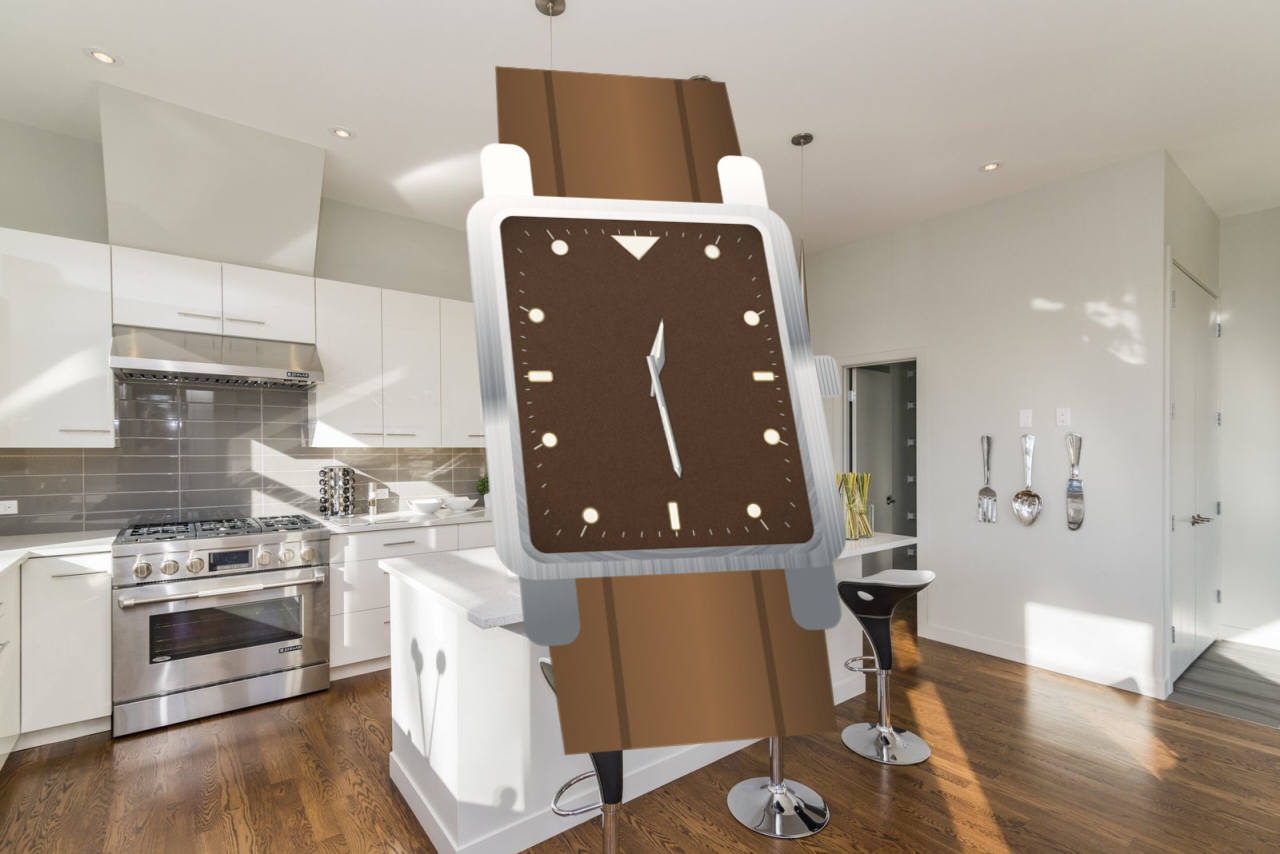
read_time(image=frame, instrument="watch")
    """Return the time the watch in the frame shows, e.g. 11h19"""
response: 12h29
